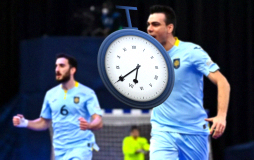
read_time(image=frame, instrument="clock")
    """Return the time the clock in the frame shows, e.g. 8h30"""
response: 6h40
